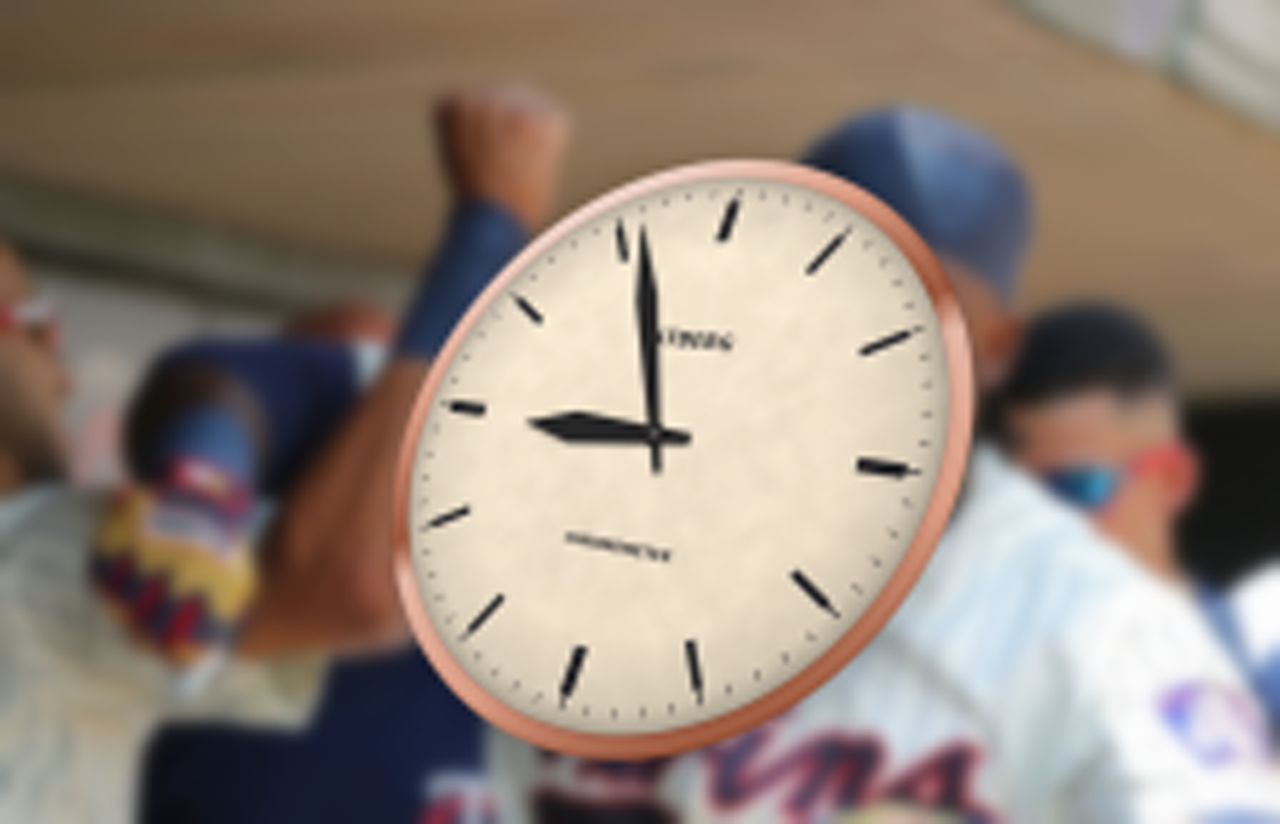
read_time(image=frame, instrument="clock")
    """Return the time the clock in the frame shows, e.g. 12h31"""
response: 8h56
